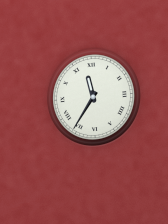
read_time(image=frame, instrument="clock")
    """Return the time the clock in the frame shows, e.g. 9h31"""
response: 11h36
